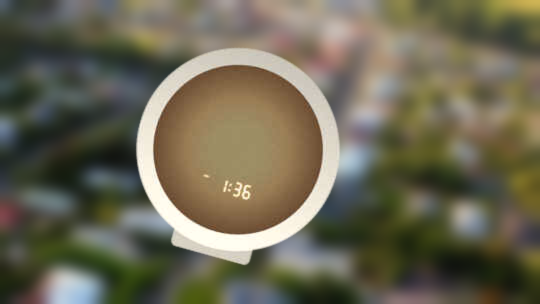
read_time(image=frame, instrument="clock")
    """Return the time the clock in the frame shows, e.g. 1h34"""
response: 1h36
